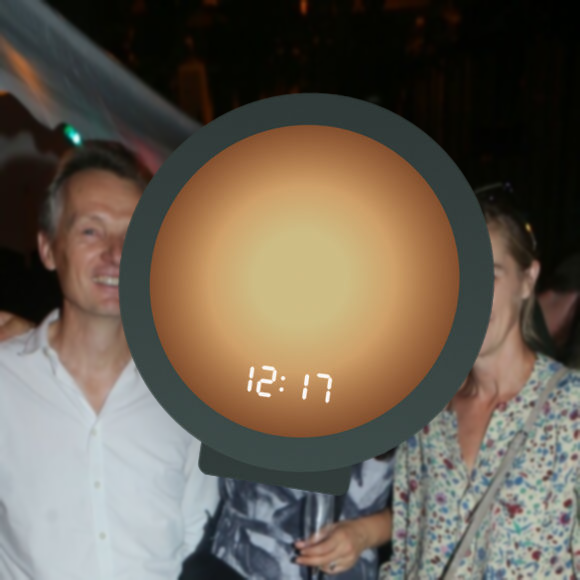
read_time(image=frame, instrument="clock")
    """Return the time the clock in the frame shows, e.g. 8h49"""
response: 12h17
